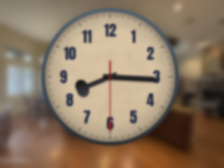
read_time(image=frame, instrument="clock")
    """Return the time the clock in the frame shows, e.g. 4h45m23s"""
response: 8h15m30s
